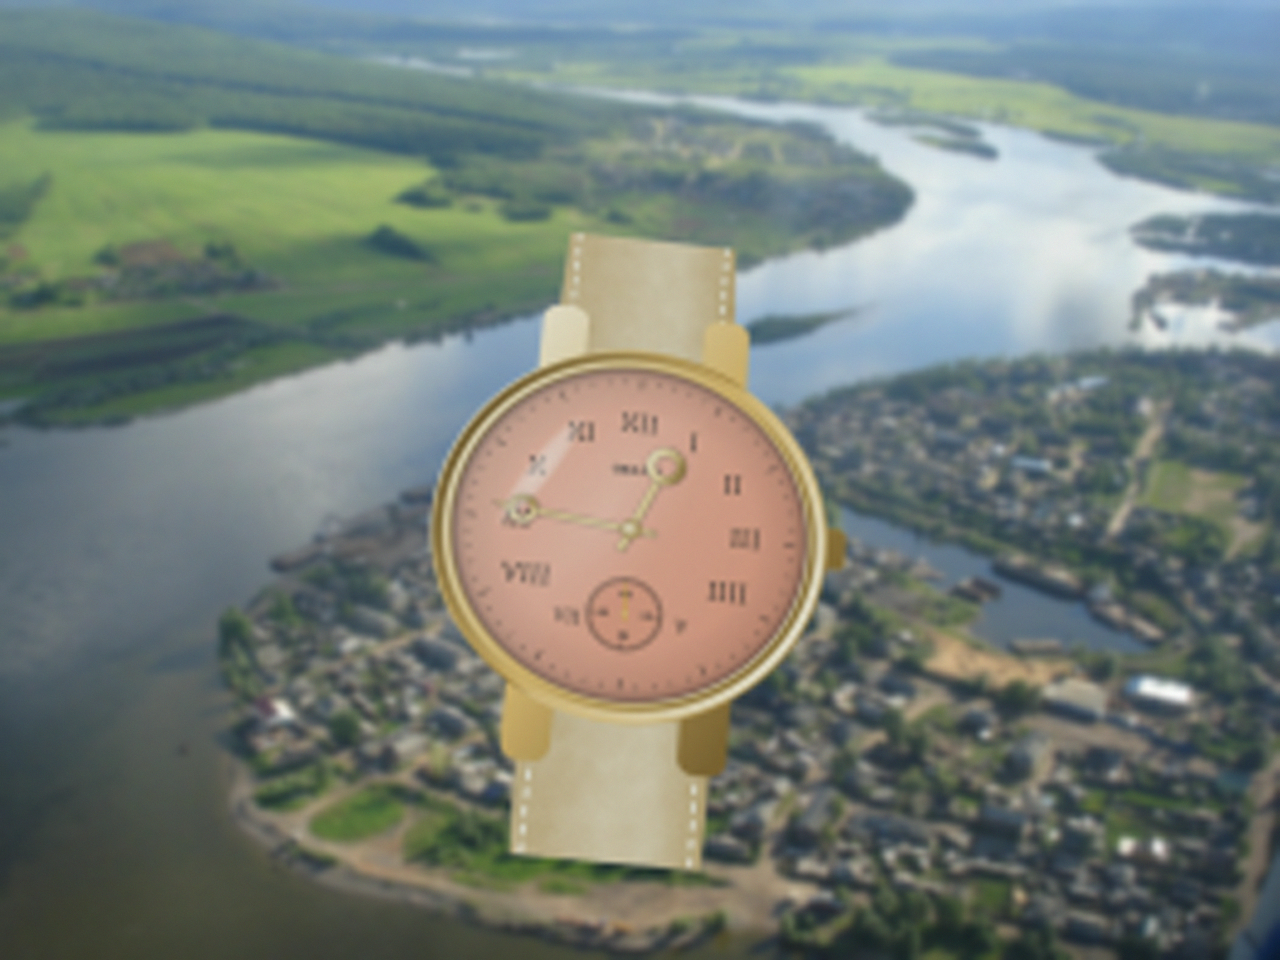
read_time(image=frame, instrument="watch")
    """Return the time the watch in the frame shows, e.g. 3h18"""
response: 12h46
